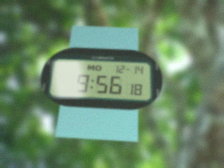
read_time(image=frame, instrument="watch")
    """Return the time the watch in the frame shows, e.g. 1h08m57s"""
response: 9h56m18s
